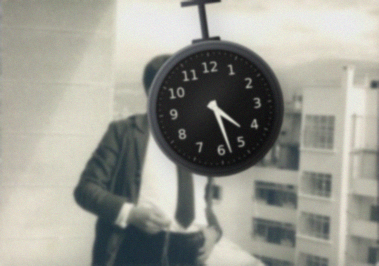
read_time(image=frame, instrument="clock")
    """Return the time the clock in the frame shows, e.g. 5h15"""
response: 4h28
